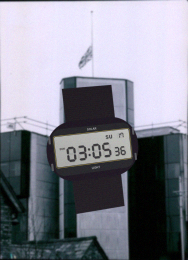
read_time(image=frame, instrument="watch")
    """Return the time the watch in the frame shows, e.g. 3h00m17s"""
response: 3h05m36s
